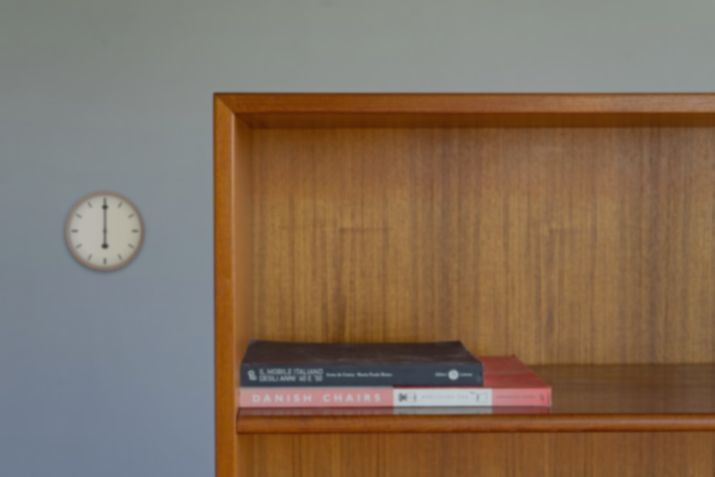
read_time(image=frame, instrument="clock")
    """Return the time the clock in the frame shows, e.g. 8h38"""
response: 6h00
